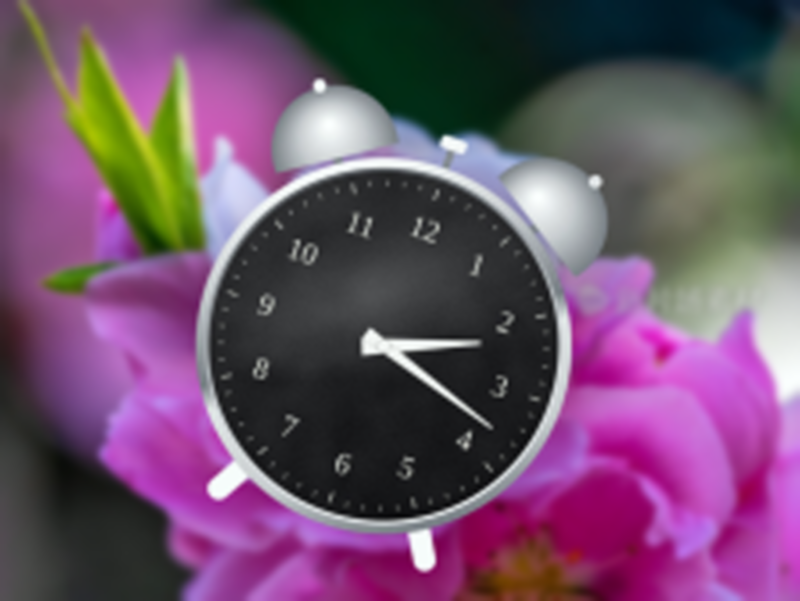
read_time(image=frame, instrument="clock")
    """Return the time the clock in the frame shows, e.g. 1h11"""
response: 2h18
